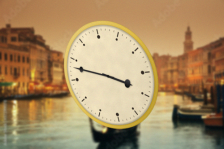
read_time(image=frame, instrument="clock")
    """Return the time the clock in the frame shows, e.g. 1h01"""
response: 3h48
